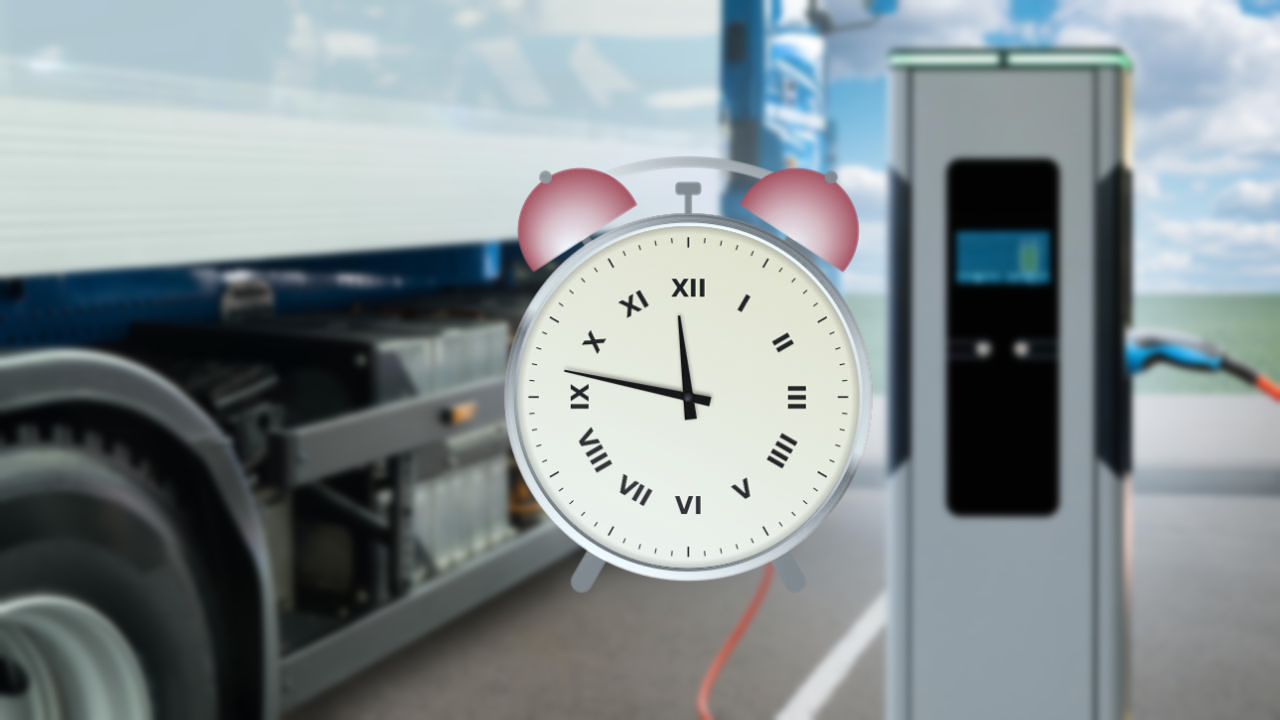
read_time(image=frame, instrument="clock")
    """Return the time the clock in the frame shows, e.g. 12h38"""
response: 11h47
